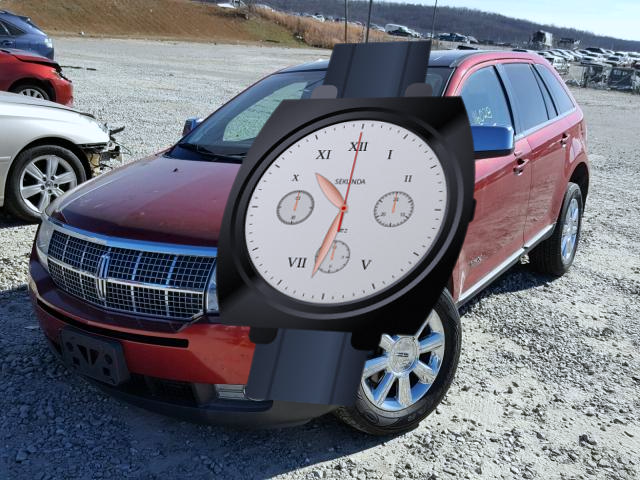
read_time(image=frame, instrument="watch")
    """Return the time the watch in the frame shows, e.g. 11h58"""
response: 10h32
